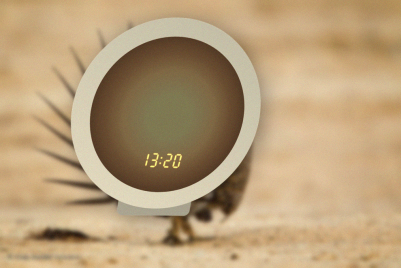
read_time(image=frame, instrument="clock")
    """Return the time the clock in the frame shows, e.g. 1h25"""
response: 13h20
